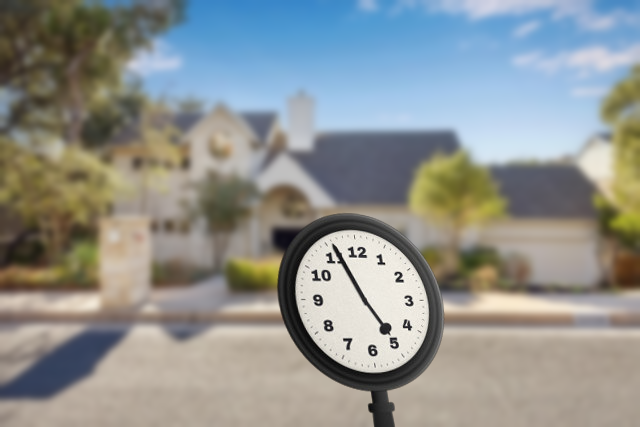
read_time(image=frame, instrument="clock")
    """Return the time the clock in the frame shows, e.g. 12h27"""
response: 4h56
